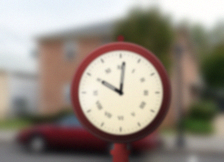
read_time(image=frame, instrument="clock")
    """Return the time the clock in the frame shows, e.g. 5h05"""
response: 10h01
